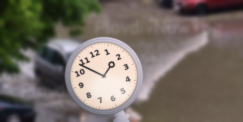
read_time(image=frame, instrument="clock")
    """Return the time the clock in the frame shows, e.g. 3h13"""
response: 1h53
